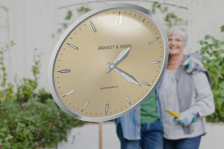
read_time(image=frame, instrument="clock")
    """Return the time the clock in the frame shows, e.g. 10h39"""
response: 1h21
